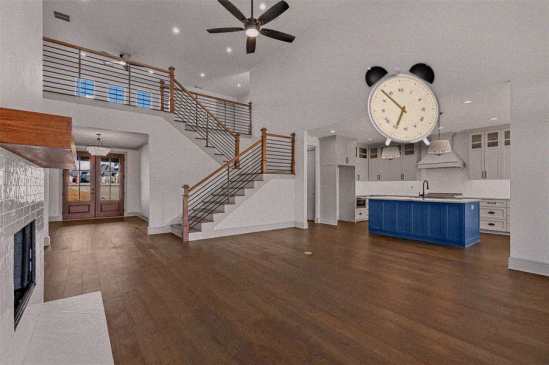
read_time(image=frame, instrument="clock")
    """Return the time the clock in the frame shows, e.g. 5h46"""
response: 6h53
